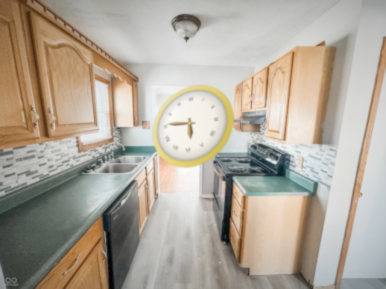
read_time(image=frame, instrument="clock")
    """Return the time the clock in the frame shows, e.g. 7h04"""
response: 5h46
